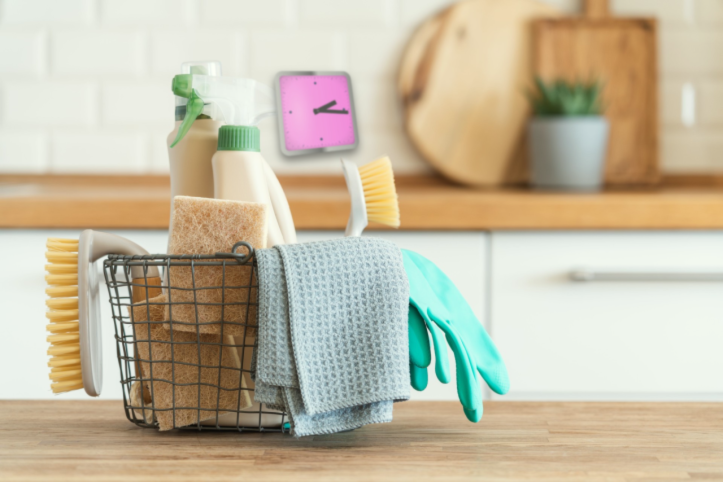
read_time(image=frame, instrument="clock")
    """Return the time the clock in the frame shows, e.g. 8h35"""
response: 2h16
